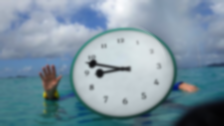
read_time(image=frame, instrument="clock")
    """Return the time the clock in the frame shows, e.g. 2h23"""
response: 8h48
